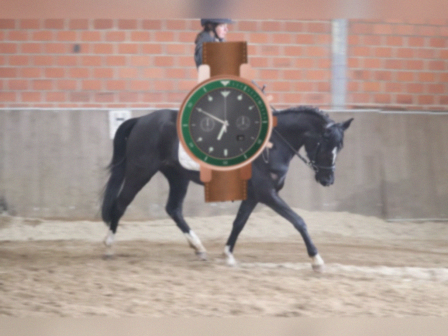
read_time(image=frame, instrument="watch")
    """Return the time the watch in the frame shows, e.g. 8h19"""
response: 6h50
